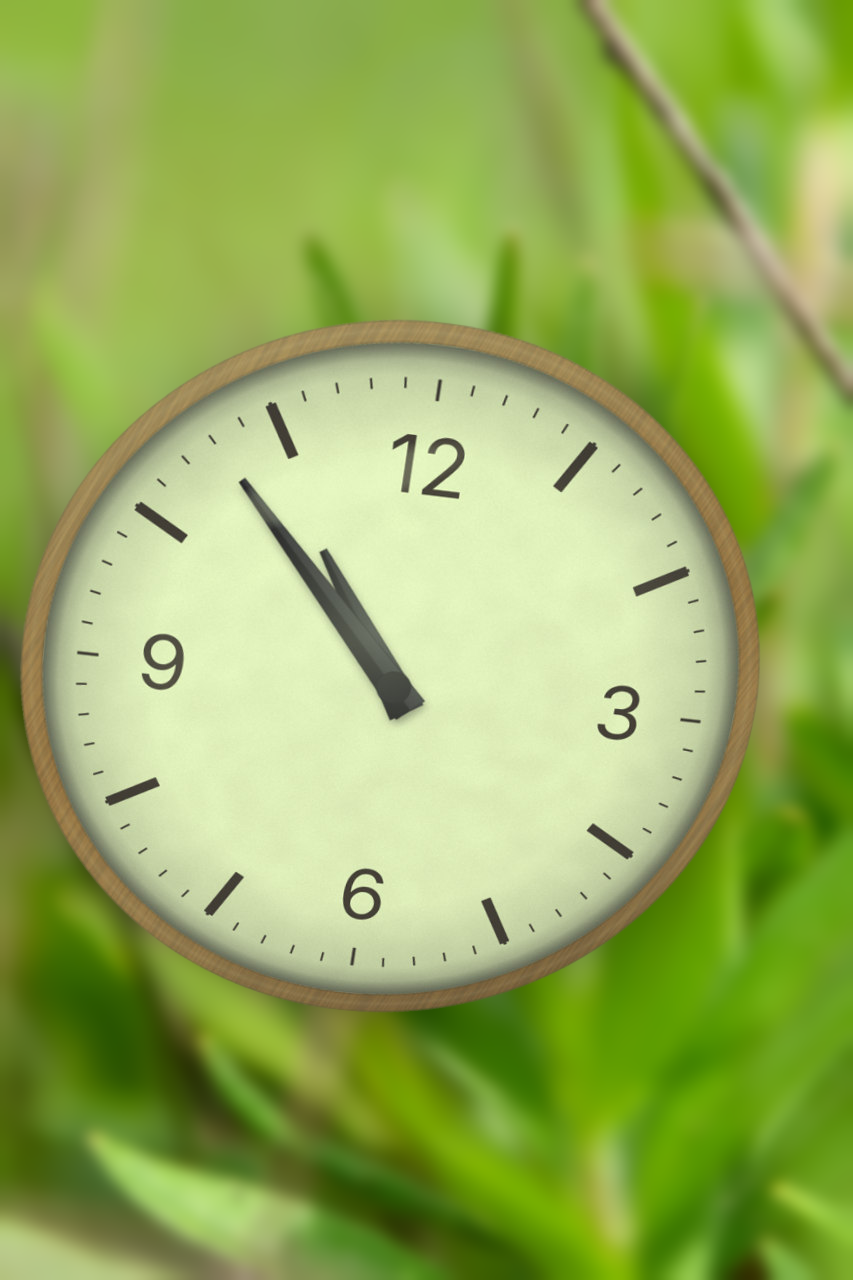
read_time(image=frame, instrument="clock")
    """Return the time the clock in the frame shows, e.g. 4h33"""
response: 10h53
